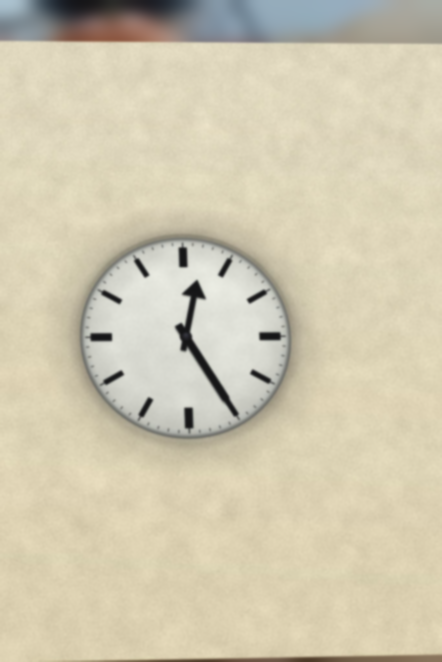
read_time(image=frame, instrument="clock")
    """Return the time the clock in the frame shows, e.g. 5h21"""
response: 12h25
